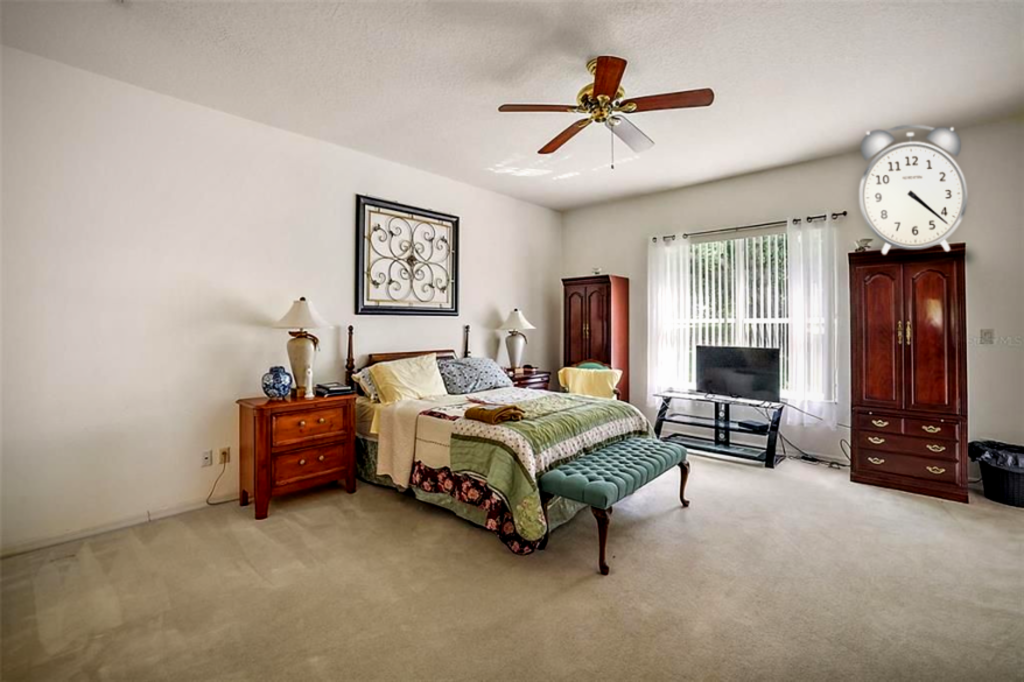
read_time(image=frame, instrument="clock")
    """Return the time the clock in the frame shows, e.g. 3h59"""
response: 4h22
